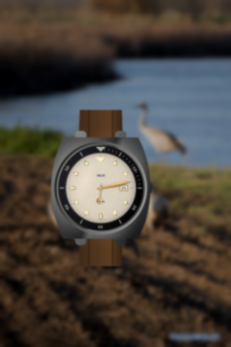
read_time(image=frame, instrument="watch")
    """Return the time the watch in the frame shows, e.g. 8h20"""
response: 6h13
